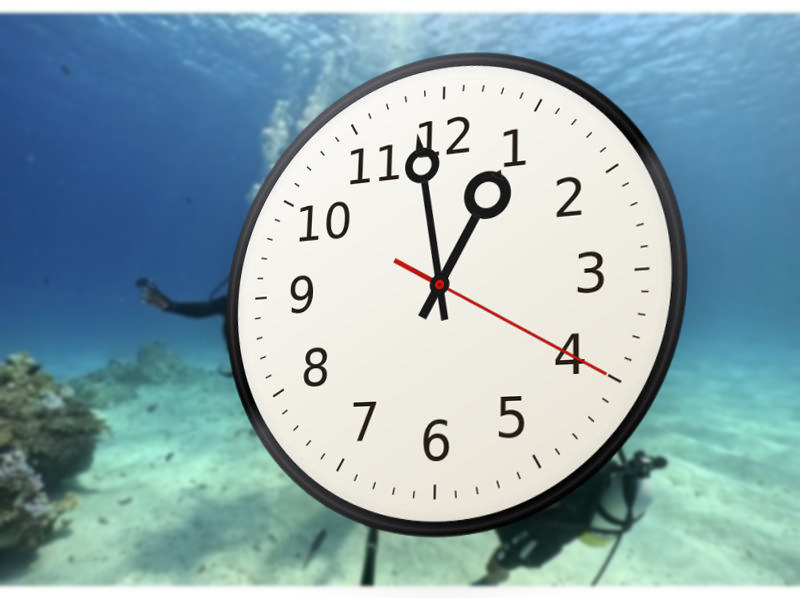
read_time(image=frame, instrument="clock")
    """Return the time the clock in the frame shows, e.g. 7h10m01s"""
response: 12h58m20s
